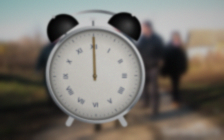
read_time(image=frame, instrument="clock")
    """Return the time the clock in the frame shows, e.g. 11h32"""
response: 12h00
